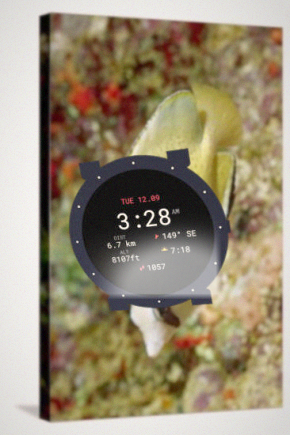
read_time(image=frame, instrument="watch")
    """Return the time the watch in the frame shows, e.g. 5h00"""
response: 3h28
